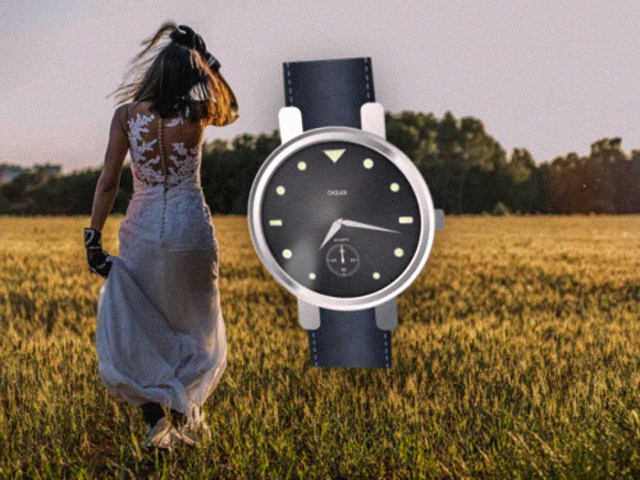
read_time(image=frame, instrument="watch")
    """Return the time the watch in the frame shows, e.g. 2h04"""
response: 7h17
